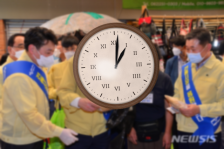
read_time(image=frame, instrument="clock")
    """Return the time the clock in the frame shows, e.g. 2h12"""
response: 1h01
